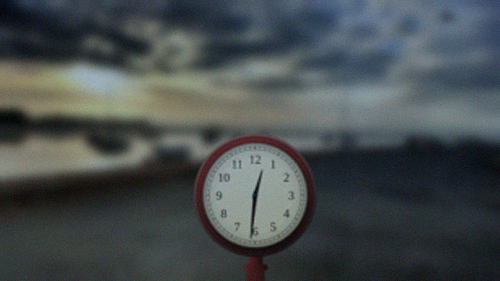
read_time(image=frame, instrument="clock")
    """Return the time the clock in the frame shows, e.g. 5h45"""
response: 12h31
